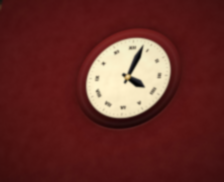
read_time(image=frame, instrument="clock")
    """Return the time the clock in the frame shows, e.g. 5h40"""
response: 4h03
